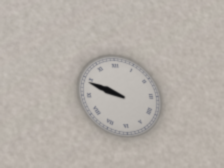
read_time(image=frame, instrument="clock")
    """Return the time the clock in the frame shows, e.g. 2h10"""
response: 9h49
